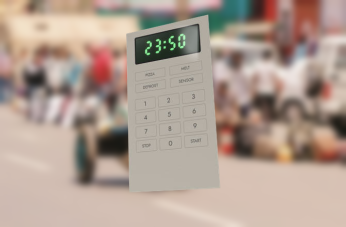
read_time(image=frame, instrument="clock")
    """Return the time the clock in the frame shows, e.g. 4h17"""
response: 23h50
